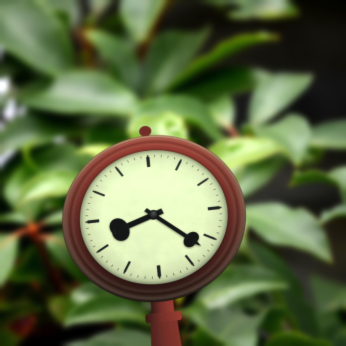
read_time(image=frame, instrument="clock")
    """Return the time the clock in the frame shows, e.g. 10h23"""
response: 8h22
